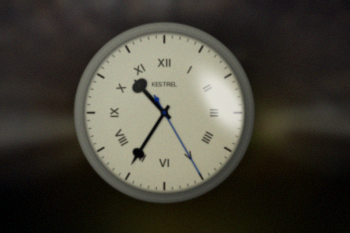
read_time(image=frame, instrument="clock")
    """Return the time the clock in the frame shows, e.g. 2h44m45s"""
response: 10h35m25s
